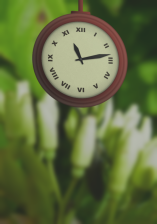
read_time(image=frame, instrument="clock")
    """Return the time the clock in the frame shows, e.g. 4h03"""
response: 11h13
